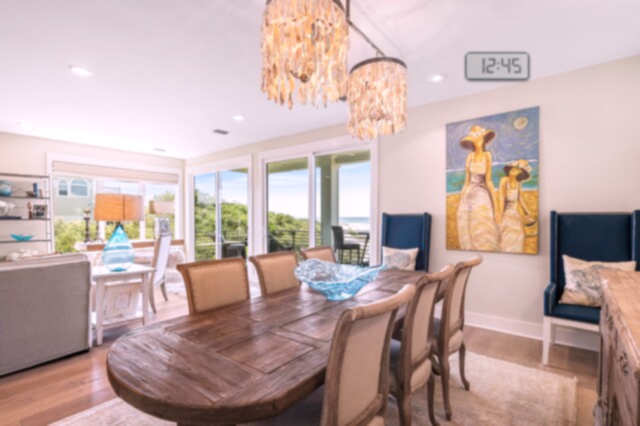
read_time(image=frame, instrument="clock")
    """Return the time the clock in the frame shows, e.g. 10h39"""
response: 12h45
